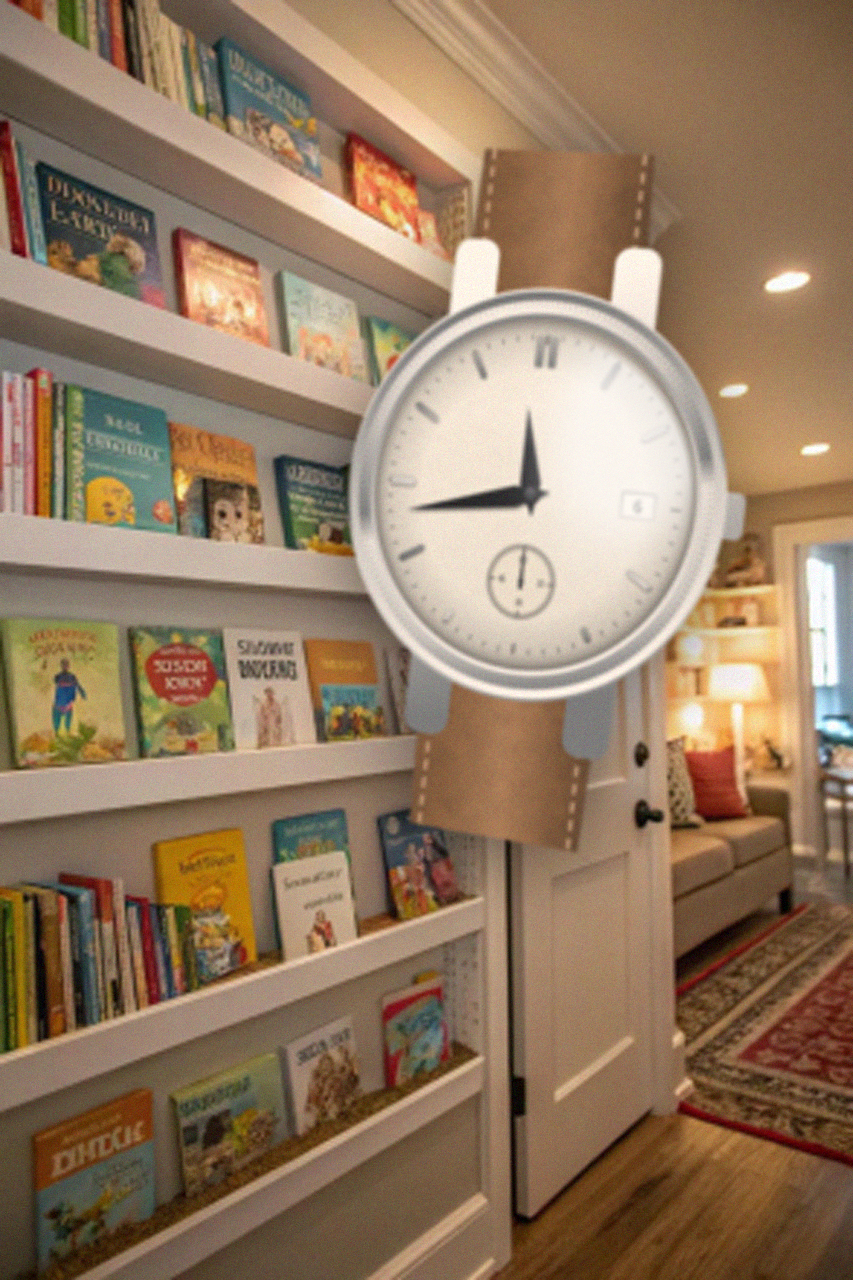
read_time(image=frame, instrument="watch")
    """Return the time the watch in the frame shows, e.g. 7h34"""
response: 11h43
